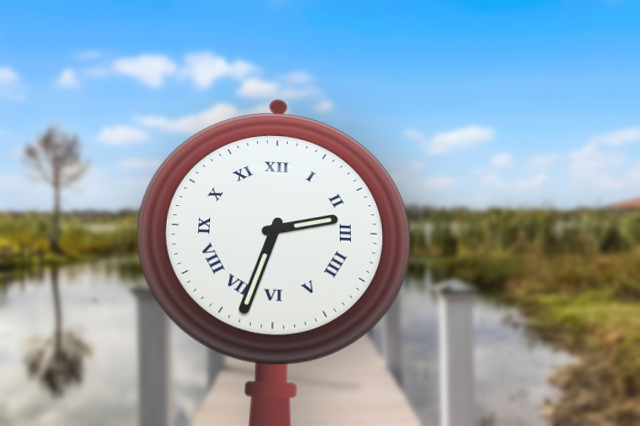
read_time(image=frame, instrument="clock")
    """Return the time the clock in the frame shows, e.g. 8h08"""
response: 2h33
